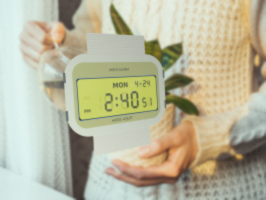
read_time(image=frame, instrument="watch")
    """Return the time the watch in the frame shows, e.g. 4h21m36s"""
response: 2h40m51s
